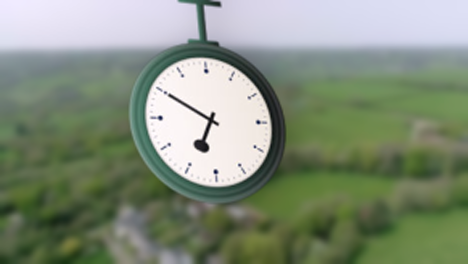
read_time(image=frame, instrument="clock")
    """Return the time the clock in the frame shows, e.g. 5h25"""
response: 6h50
